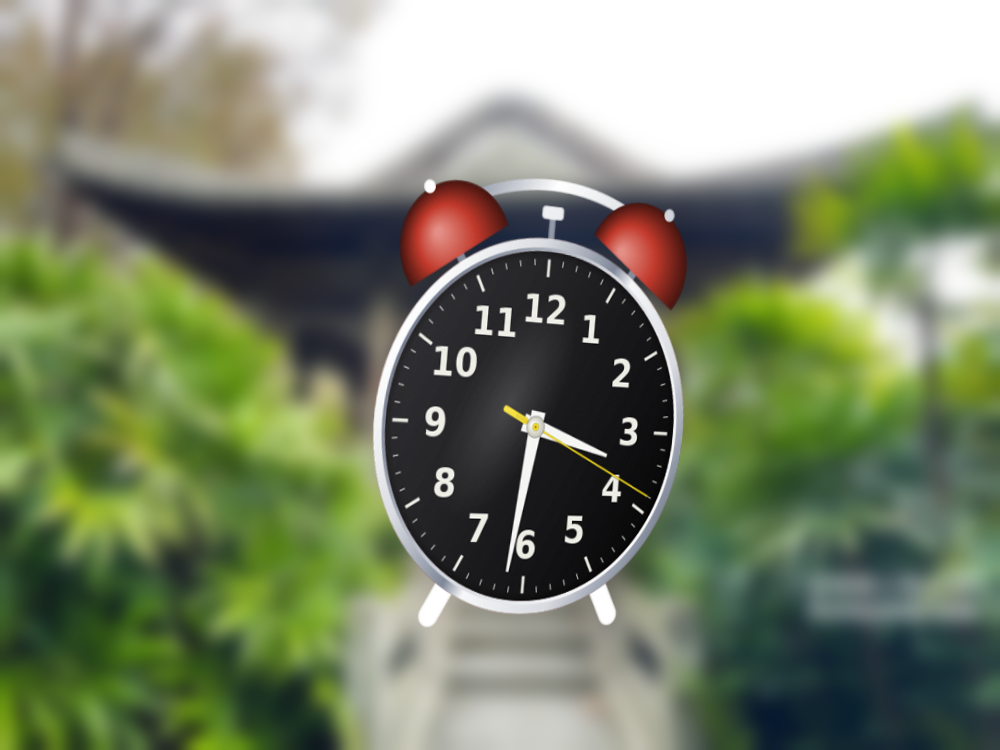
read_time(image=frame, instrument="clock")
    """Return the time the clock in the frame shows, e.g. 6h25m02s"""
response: 3h31m19s
